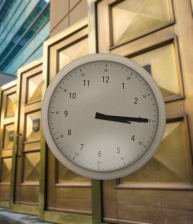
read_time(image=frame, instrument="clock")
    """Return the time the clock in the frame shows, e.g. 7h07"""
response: 3h15
